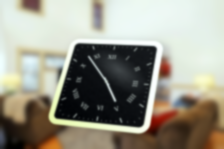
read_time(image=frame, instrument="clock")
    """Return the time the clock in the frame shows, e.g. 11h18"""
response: 4h53
